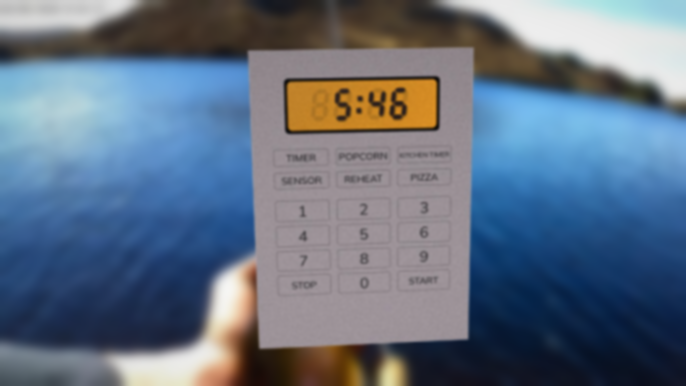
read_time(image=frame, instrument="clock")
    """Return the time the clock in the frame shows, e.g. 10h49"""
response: 5h46
